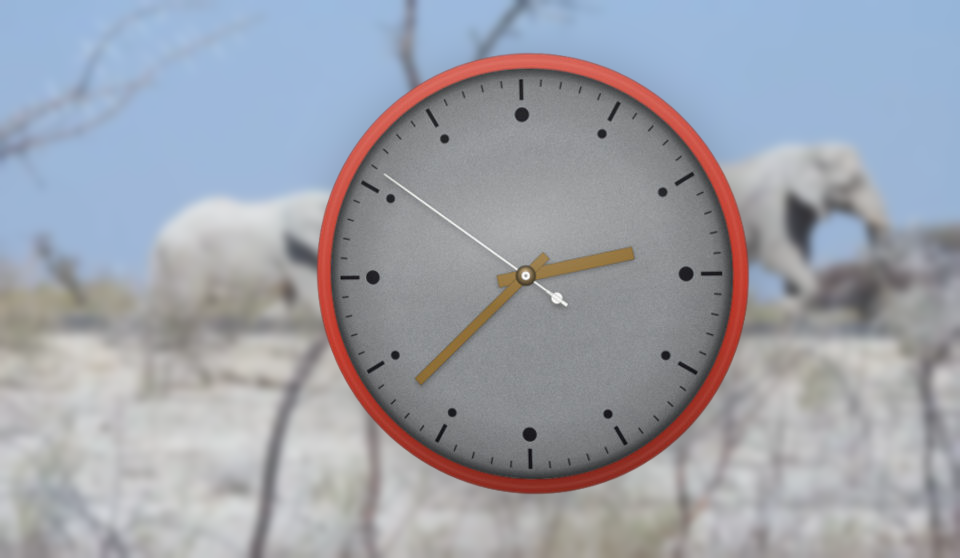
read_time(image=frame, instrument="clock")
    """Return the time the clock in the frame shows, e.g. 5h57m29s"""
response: 2h37m51s
